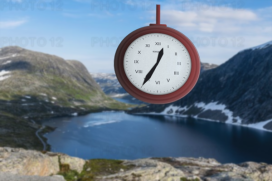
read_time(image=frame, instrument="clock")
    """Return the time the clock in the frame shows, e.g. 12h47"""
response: 12h35
